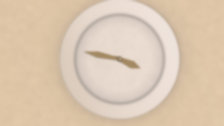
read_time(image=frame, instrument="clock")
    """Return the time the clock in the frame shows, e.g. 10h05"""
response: 3h47
